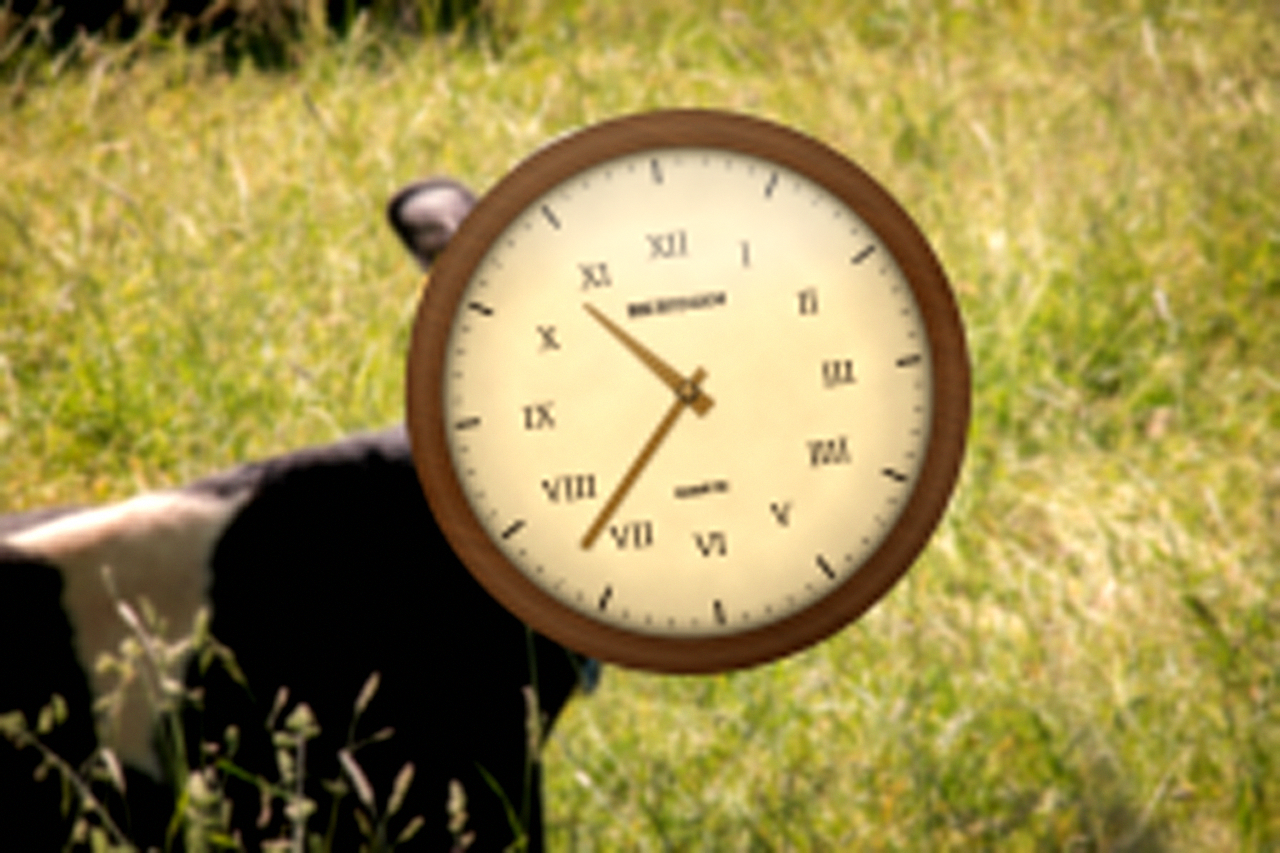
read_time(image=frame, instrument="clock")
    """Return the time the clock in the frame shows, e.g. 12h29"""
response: 10h37
